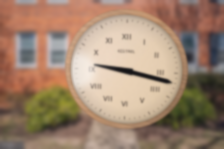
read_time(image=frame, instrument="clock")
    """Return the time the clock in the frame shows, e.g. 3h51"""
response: 9h17
